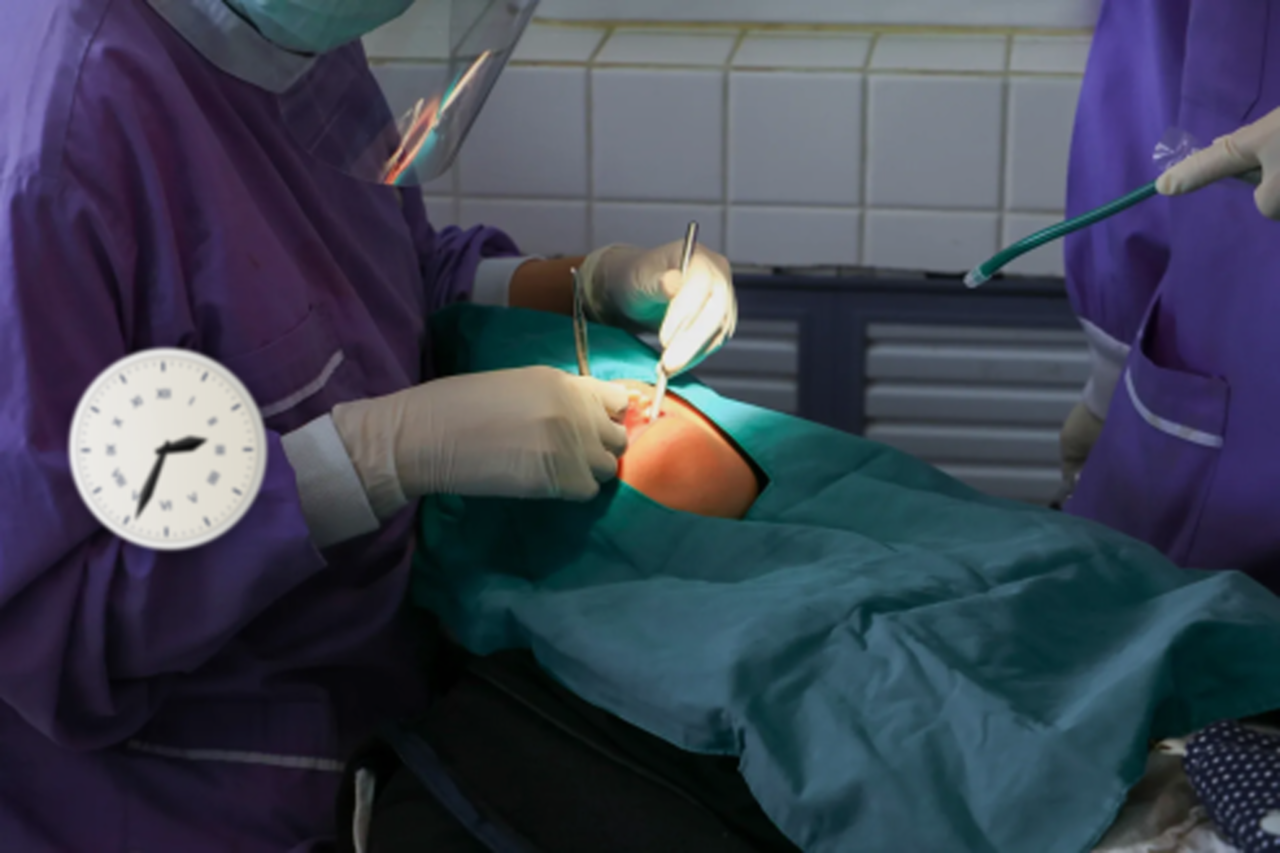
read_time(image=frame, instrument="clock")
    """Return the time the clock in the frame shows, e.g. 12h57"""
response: 2h34
